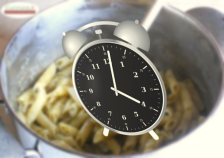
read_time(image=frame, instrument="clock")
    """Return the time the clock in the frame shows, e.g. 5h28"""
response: 4h01
